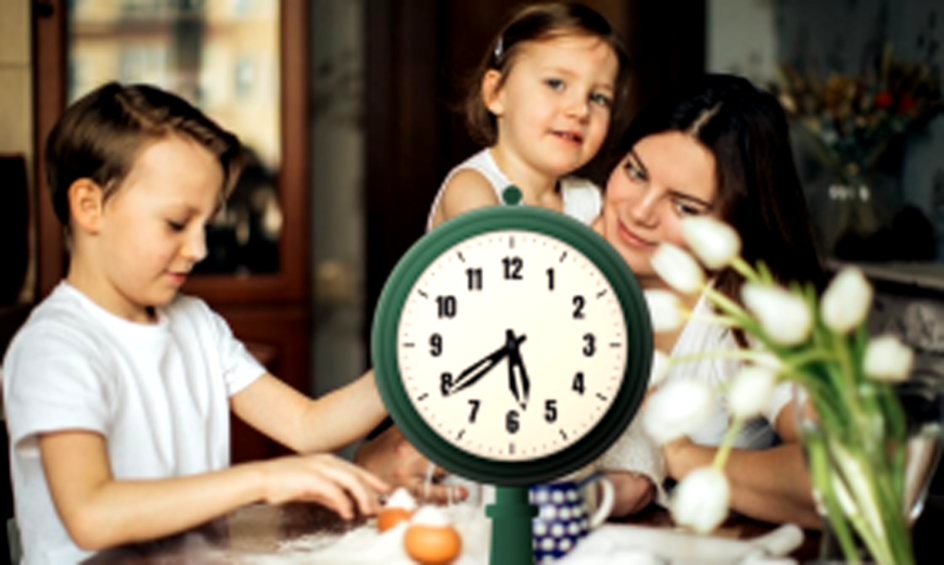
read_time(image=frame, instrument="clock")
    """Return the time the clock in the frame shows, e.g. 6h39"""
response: 5h39
